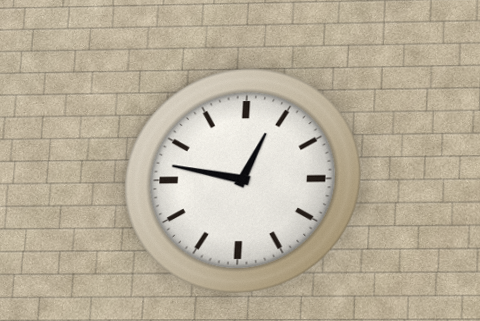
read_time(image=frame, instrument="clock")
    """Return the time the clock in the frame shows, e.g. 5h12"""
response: 12h47
